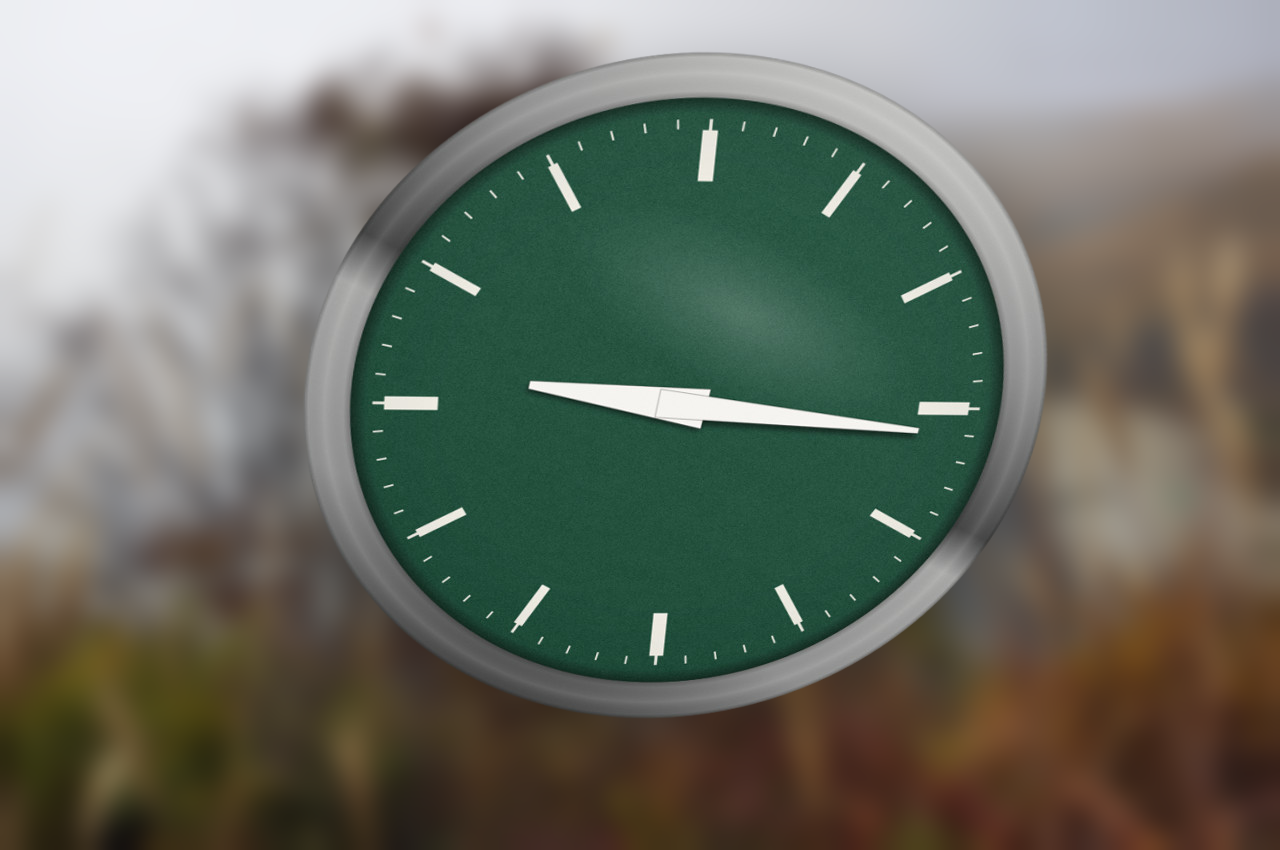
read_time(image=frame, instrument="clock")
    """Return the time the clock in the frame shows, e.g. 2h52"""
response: 9h16
